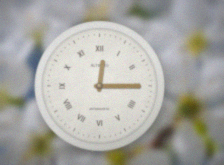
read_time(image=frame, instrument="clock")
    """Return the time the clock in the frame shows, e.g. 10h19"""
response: 12h15
